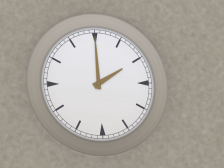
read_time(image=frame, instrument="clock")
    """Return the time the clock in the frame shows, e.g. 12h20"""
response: 2h00
